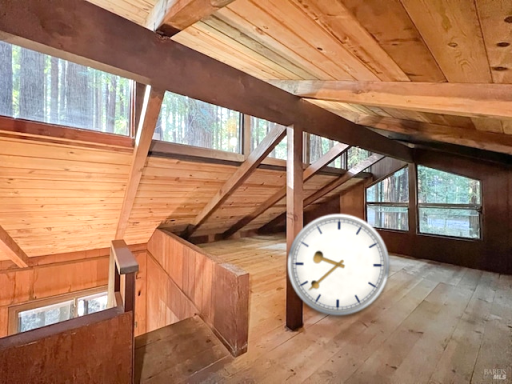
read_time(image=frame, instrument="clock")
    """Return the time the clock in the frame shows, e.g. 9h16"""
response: 9h38
